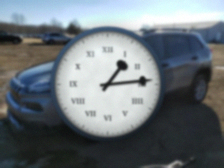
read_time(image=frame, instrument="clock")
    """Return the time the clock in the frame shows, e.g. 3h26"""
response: 1h14
